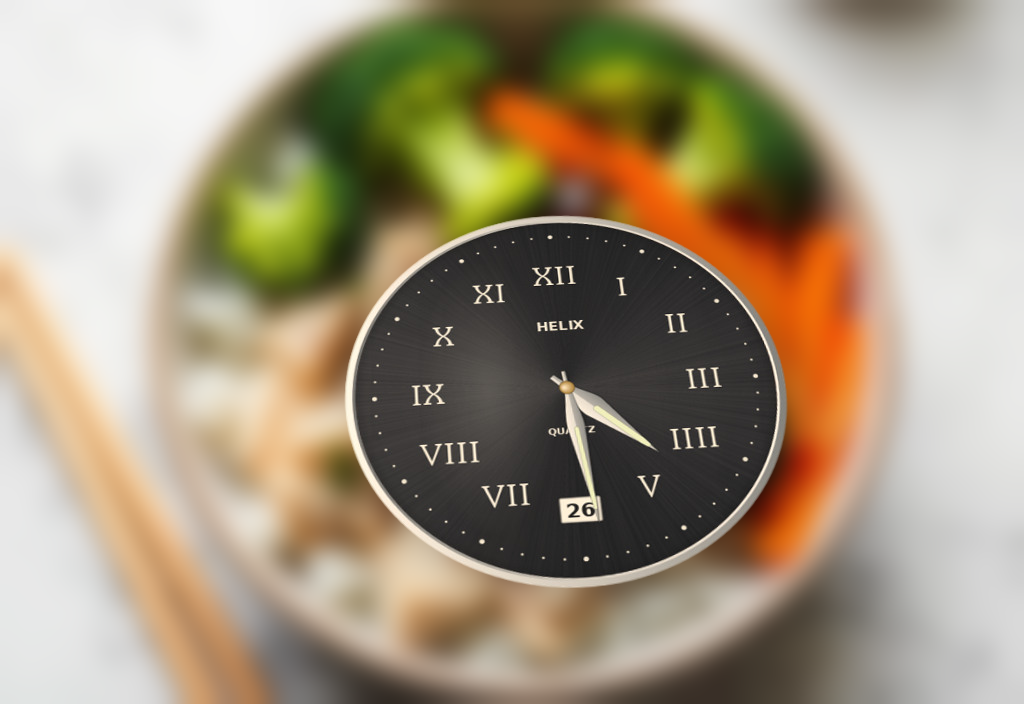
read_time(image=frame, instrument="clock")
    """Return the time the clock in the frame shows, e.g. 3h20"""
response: 4h29
